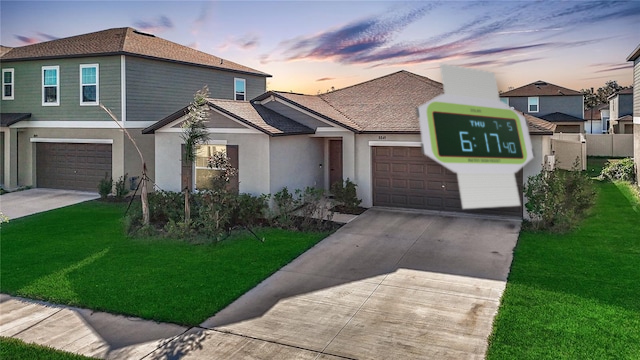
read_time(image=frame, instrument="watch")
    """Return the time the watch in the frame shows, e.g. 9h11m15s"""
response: 6h17m40s
